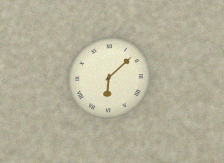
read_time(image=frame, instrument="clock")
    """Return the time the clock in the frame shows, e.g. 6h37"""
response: 6h08
